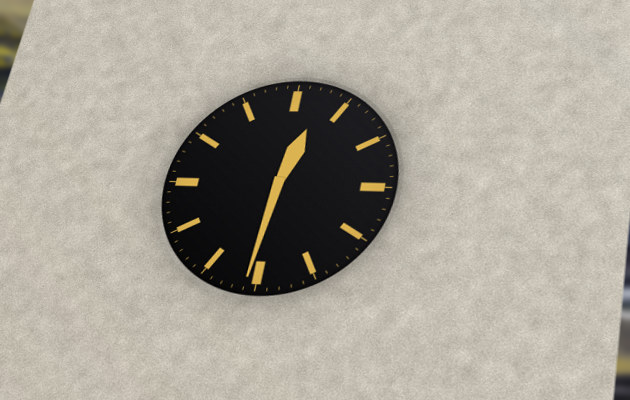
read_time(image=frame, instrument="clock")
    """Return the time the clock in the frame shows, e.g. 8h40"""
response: 12h31
